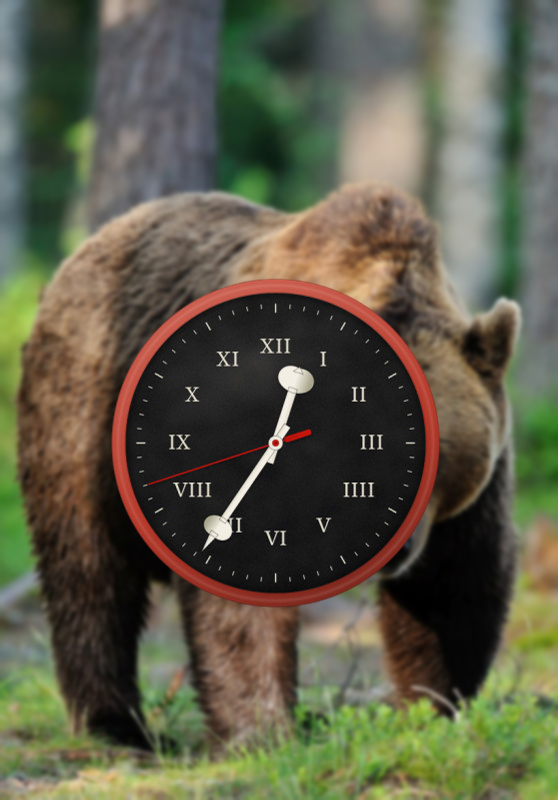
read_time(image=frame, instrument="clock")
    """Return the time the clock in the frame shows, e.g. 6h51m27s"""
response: 12h35m42s
